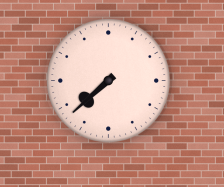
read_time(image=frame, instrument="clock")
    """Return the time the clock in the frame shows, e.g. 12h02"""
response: 7h38
